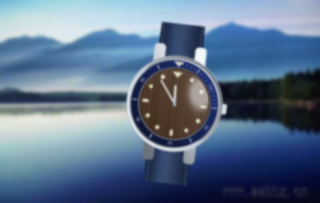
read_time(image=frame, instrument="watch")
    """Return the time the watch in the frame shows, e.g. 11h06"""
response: 11h54
